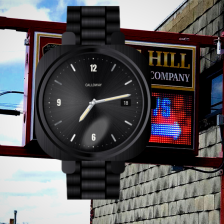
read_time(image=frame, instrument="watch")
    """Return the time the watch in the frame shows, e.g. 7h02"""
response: 7h13
